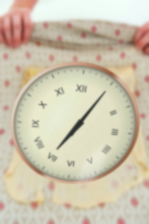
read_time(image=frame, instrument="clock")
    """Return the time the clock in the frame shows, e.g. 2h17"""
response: 7h05
